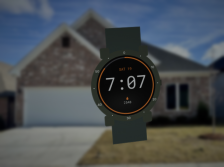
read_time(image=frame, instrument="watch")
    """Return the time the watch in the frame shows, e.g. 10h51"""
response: 7h07
